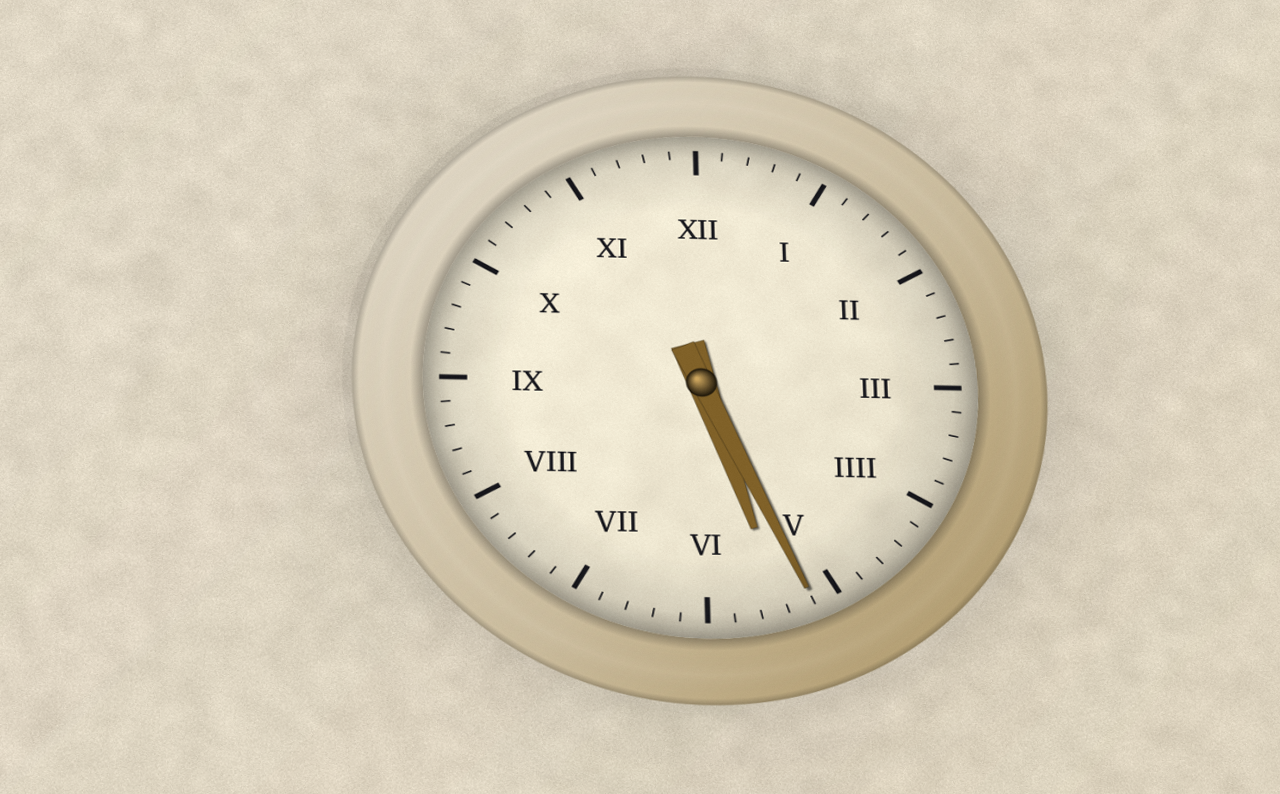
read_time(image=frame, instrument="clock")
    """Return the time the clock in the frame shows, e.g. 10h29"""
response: 5h26
